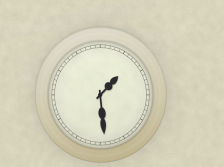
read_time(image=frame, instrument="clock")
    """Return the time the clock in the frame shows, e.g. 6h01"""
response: 1h29
